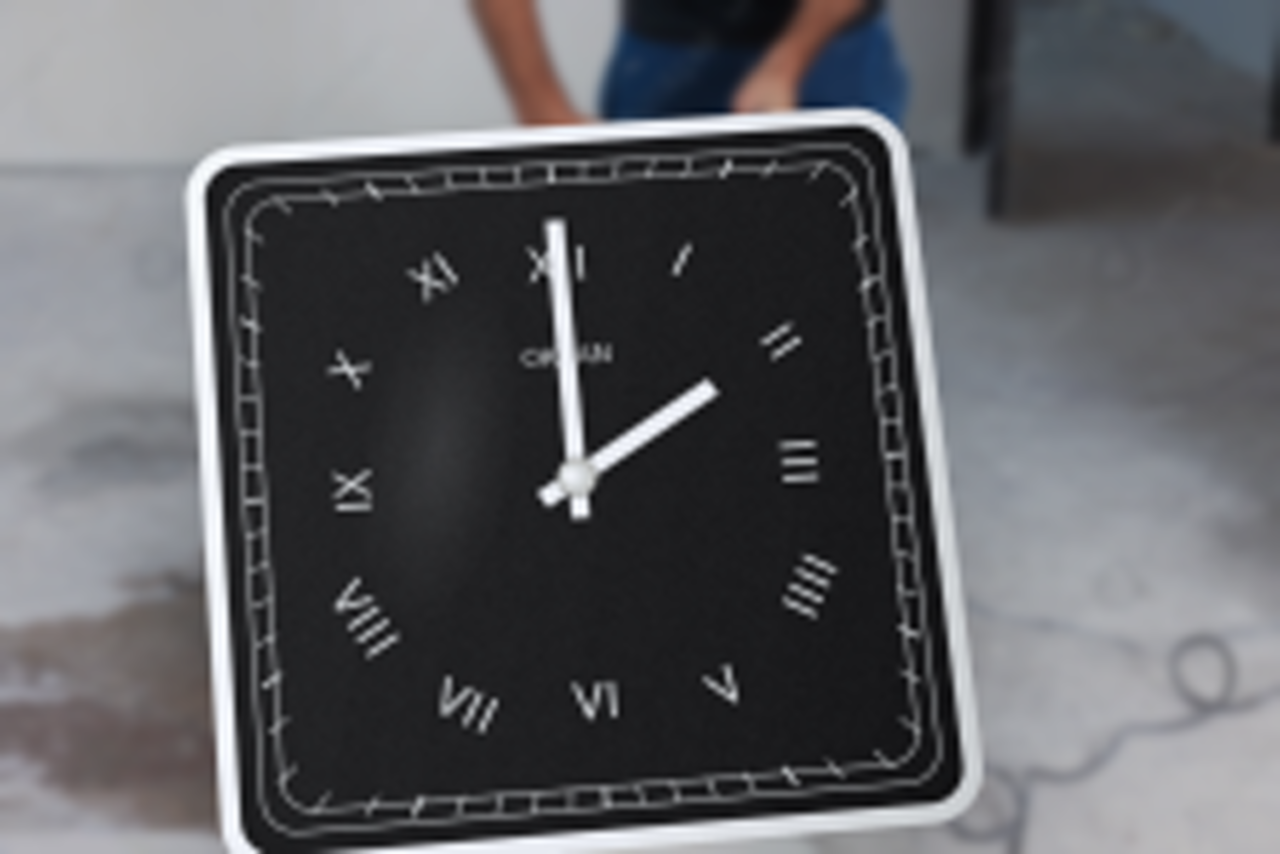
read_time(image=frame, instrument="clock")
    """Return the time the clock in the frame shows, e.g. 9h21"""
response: 2h00
